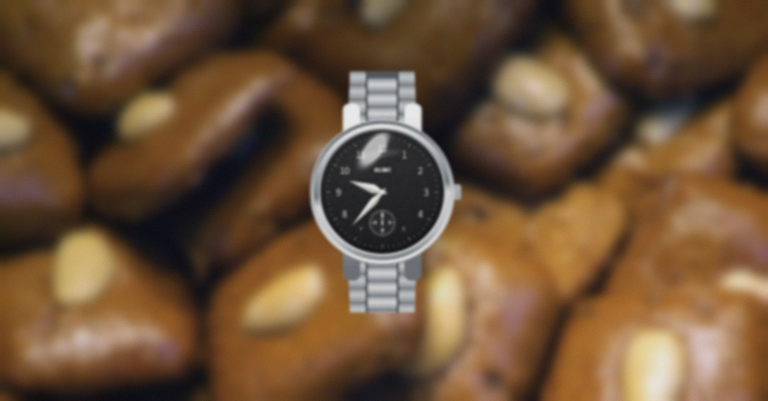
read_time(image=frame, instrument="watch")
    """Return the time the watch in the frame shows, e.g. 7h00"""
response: 9h37
